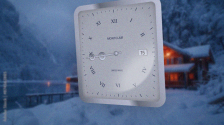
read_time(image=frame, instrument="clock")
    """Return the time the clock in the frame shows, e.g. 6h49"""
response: 8h44
